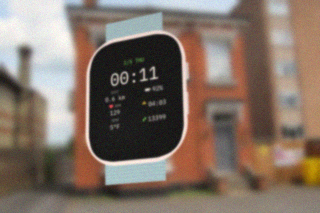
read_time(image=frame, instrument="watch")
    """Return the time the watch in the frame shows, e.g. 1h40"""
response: 0h11
